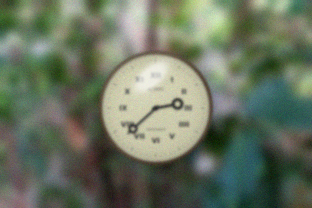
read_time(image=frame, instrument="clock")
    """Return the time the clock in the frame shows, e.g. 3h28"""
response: 2h38
